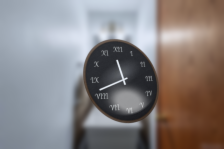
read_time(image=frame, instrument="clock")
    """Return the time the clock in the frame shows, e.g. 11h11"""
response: 11h42
